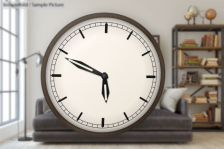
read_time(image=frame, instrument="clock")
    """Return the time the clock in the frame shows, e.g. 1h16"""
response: 5h49
